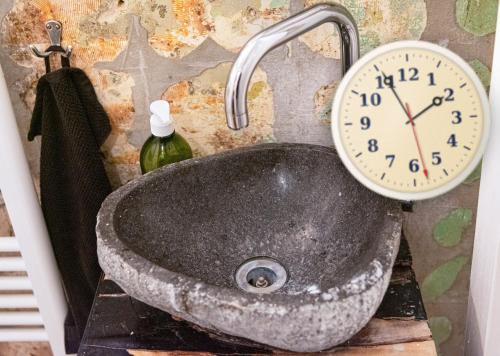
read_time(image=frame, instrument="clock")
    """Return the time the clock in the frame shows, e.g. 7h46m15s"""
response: 1h55m28s
